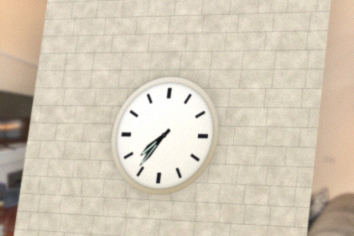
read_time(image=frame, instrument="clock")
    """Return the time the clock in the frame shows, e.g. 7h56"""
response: 7h36
